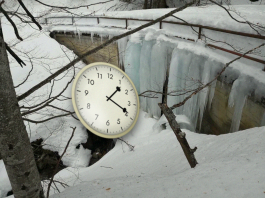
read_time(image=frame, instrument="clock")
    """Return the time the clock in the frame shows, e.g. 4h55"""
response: 1h19
